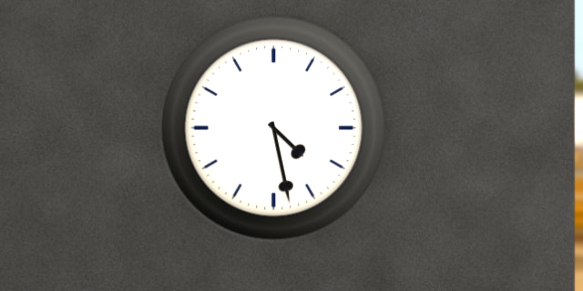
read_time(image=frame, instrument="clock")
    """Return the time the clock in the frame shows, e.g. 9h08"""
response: 4h28
